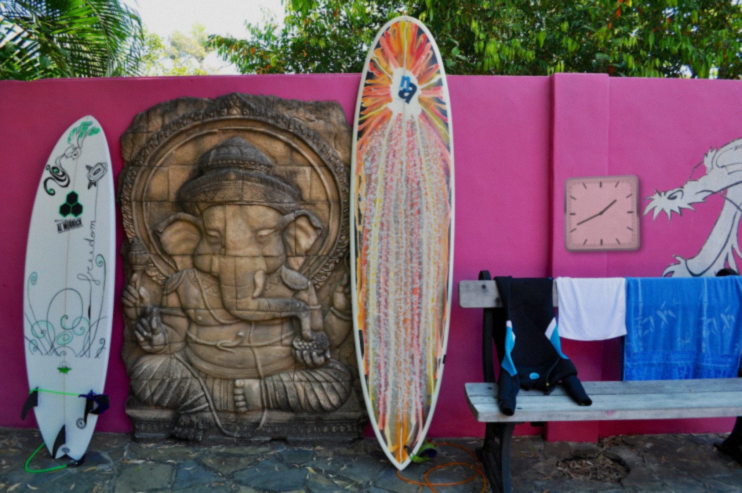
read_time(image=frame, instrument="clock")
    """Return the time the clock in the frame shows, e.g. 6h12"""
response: 1h41
